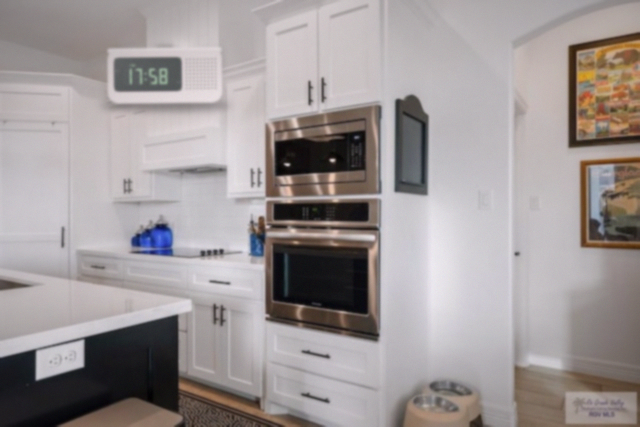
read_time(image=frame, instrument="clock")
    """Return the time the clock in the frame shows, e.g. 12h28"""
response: 17h58
